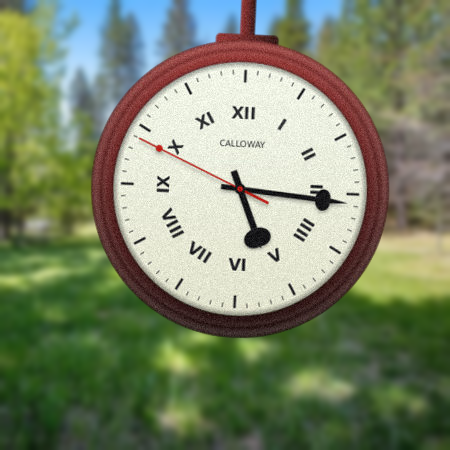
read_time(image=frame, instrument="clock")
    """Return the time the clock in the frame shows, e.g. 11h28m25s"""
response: 5h15m49s
